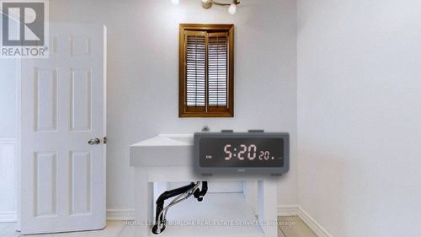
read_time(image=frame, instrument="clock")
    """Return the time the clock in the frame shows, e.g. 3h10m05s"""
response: 5h20m20s
